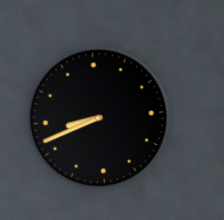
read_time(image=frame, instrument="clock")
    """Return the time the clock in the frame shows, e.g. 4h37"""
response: 8h42
